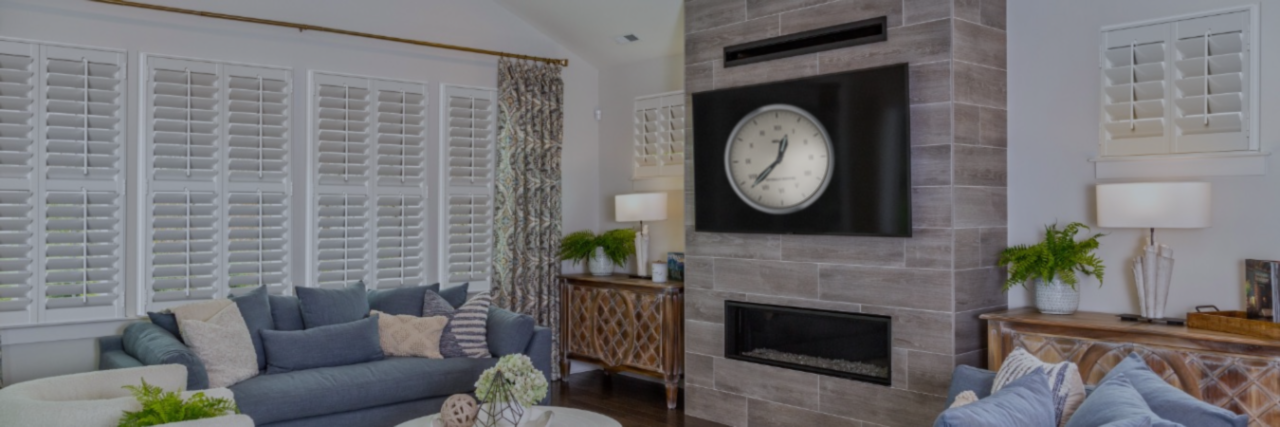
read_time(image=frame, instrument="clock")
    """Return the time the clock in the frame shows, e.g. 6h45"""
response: 12h38
